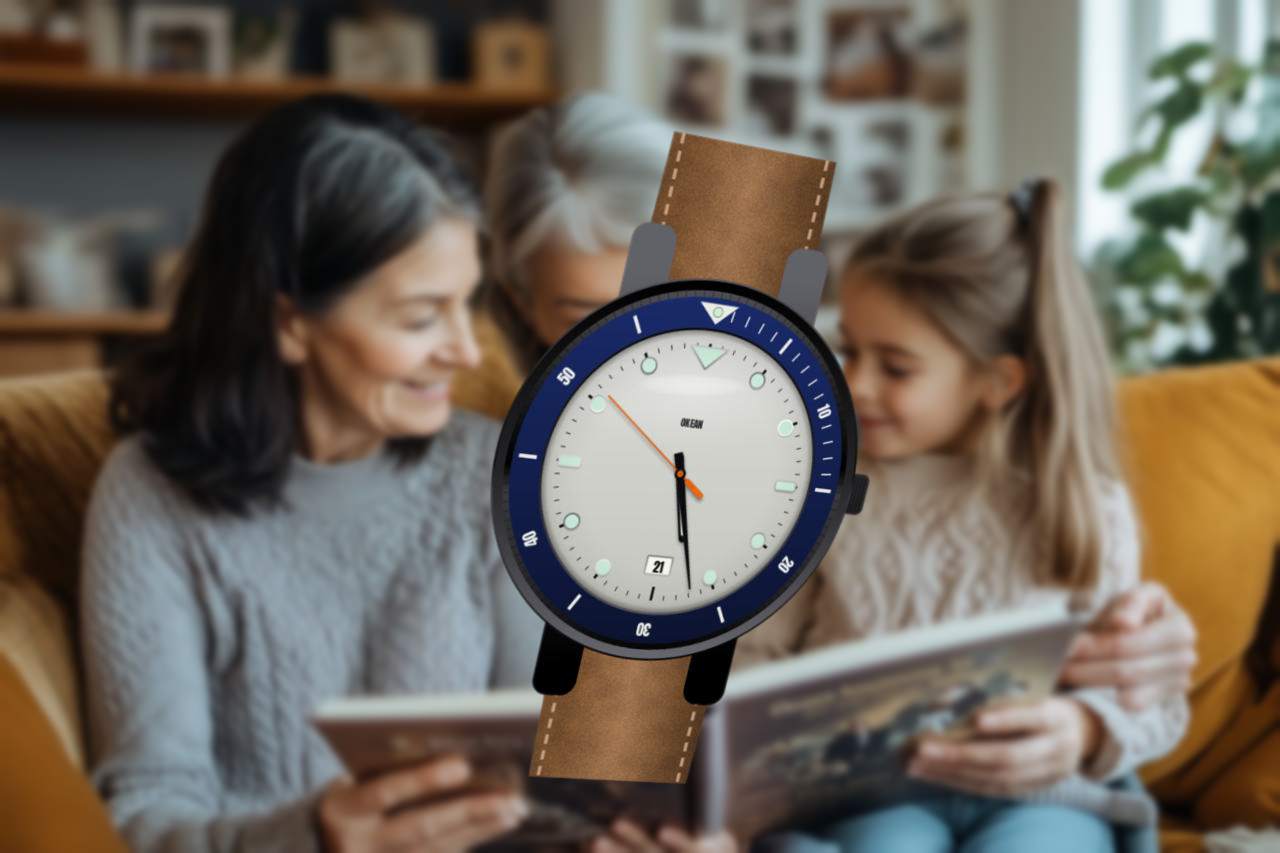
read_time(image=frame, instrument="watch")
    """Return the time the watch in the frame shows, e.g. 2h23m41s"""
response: 5h26m51s
